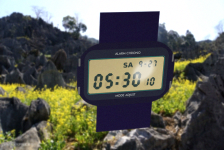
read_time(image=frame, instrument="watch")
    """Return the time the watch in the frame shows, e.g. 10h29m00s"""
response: 5h30m10s
